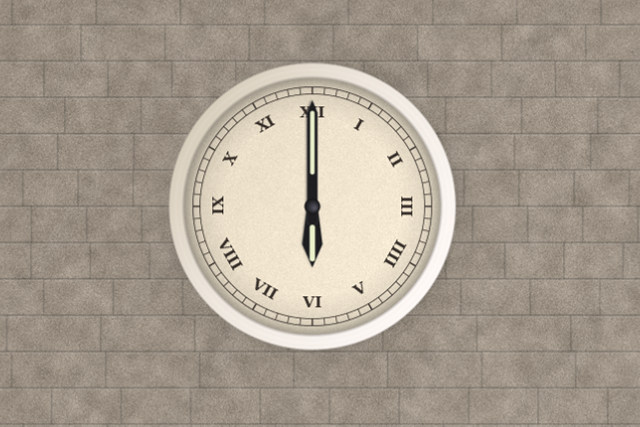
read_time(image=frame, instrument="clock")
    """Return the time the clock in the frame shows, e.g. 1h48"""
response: 6h00
